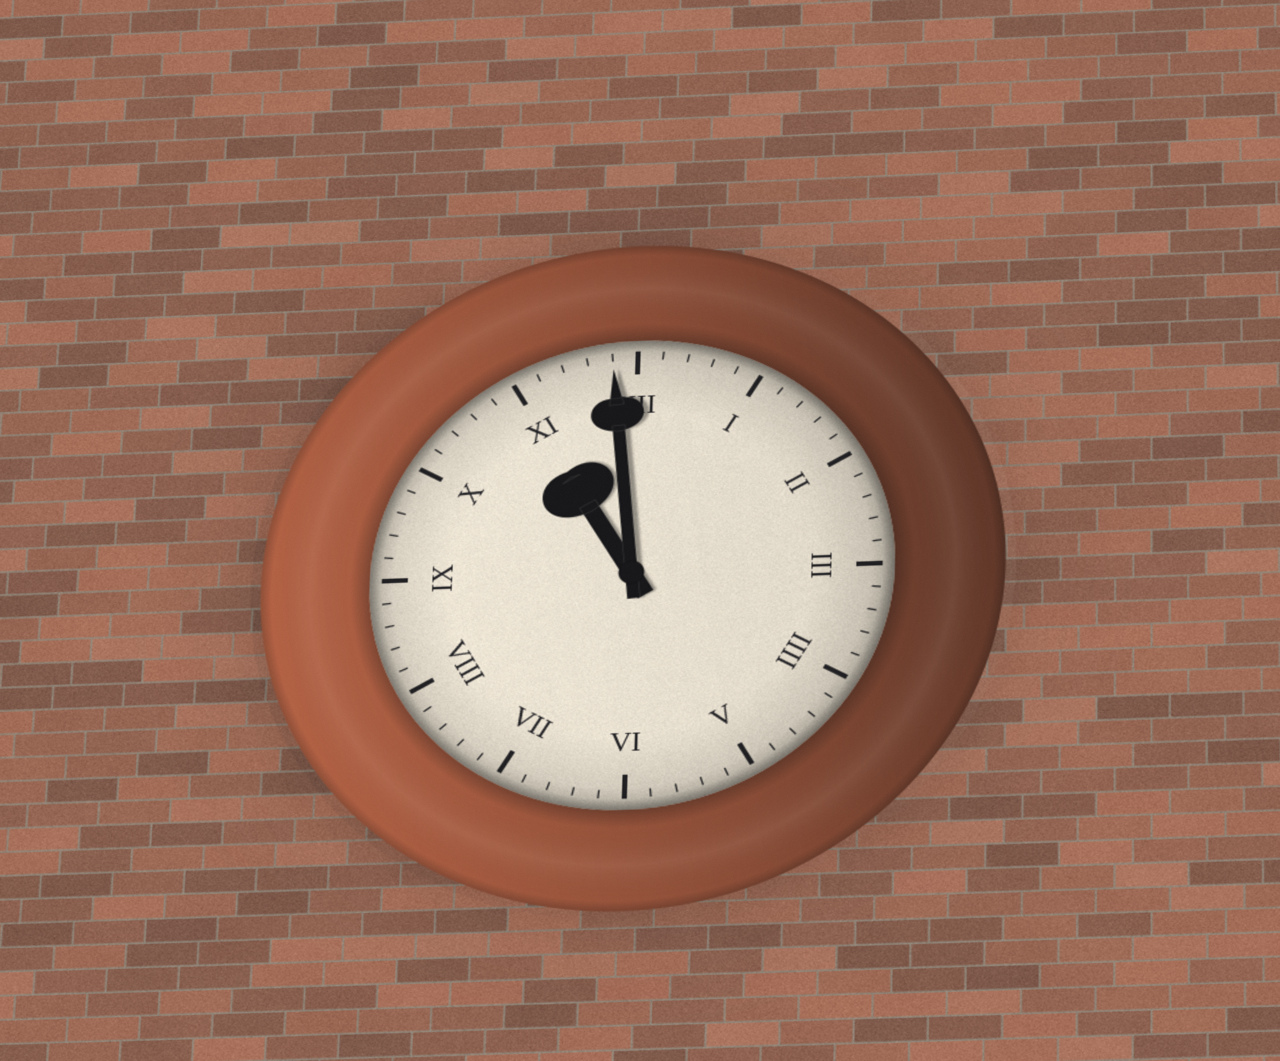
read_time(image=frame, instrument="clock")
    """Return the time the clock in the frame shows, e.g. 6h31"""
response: 10h59
